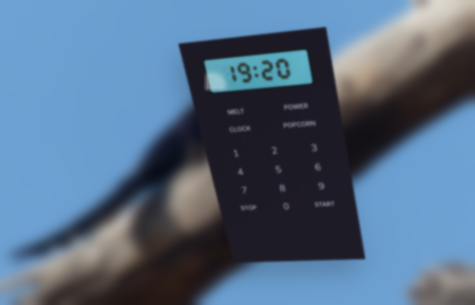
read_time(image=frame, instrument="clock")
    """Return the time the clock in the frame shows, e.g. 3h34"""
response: 19h20
